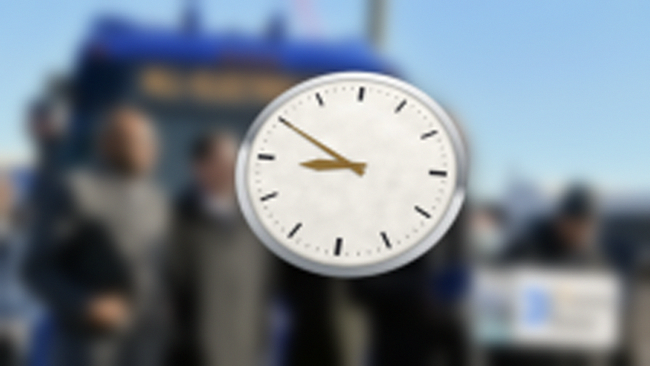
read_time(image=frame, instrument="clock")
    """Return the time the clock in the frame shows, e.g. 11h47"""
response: 8h50
